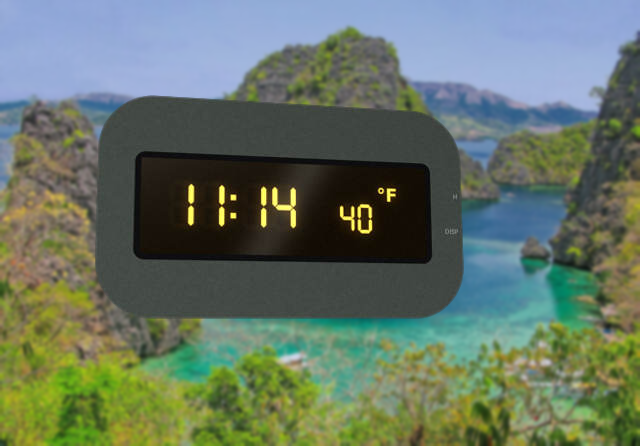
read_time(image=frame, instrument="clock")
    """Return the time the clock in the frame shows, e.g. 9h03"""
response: 11h14
